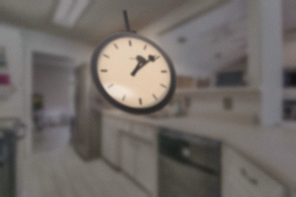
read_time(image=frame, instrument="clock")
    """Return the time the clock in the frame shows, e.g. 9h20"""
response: 1h09
